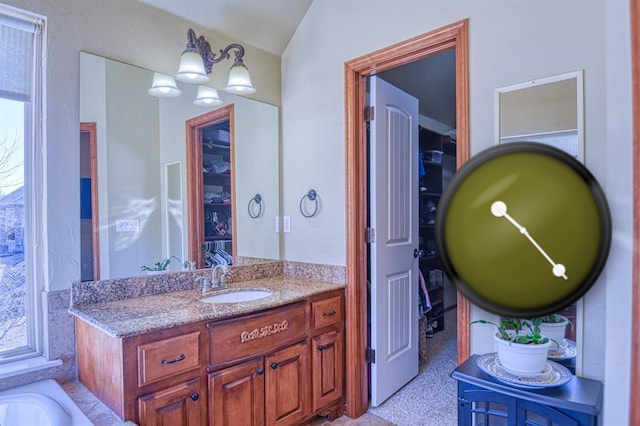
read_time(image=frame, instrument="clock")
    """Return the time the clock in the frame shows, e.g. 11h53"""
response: 10h23
